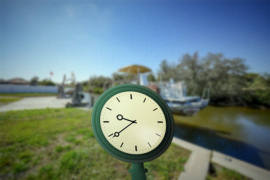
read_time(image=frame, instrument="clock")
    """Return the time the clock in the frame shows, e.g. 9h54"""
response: 9h39
